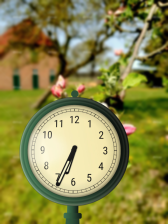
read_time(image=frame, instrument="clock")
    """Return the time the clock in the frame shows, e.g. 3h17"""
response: 6h34
